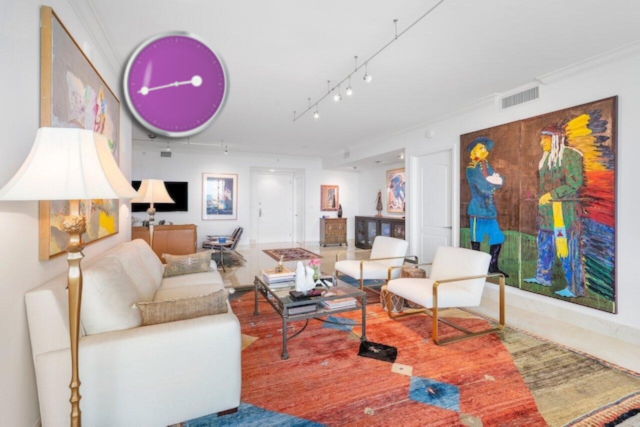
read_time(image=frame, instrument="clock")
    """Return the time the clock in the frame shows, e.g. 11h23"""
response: 2h43
